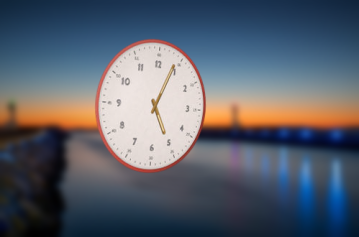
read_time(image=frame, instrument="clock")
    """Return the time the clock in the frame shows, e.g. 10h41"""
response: 5h04
